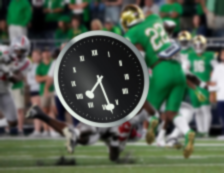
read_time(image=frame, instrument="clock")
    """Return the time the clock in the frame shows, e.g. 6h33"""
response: 7h28
